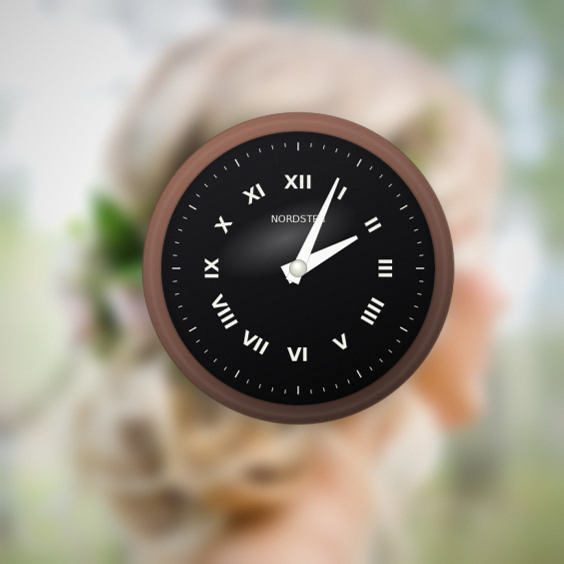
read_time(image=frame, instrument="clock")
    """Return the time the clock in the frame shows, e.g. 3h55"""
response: 2h04
